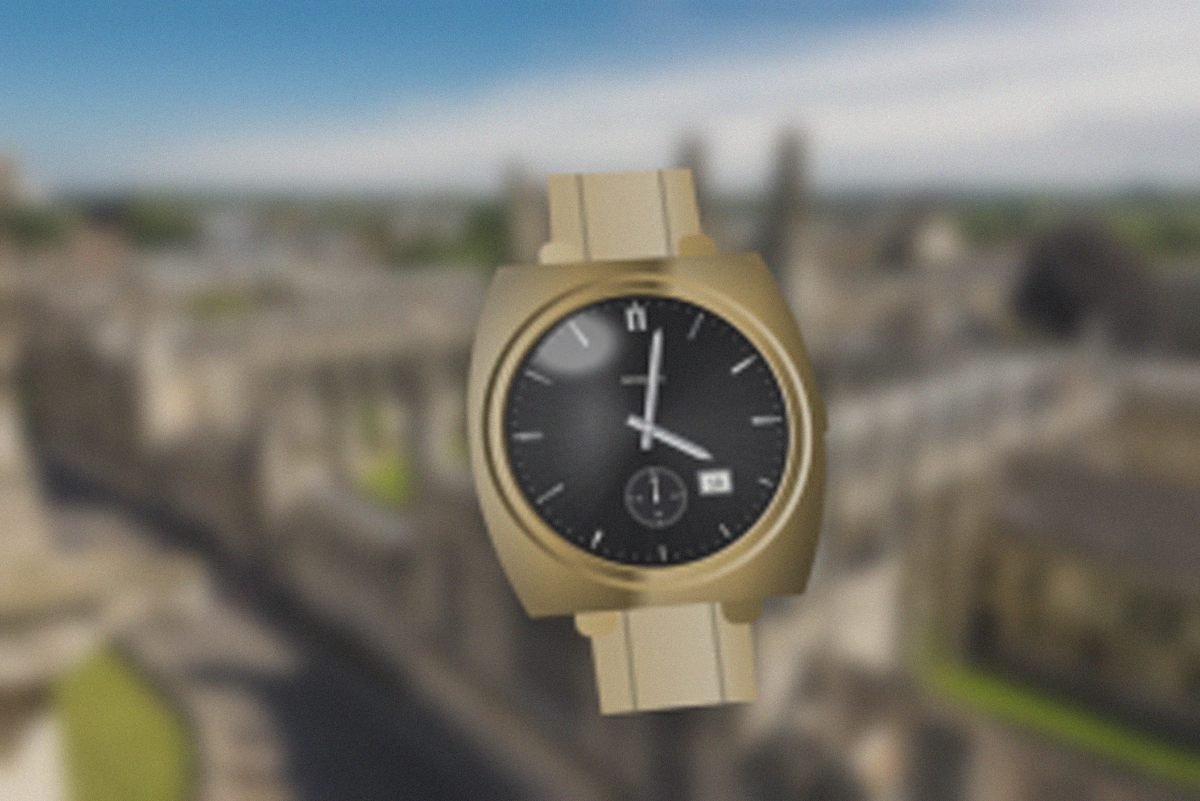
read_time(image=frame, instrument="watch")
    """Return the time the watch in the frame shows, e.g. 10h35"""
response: 4h02
